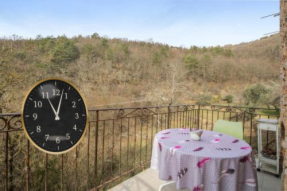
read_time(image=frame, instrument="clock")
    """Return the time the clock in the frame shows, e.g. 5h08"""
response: 11h03
